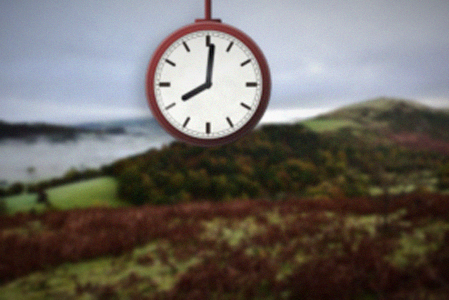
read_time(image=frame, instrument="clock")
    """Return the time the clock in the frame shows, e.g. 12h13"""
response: 8h01
